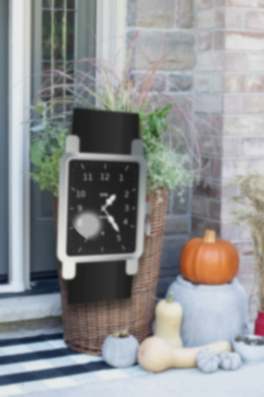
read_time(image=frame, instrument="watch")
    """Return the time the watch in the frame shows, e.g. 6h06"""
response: 1h24
